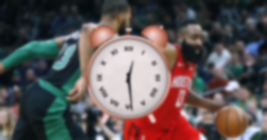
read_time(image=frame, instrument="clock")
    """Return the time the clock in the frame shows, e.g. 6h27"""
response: 12h29
